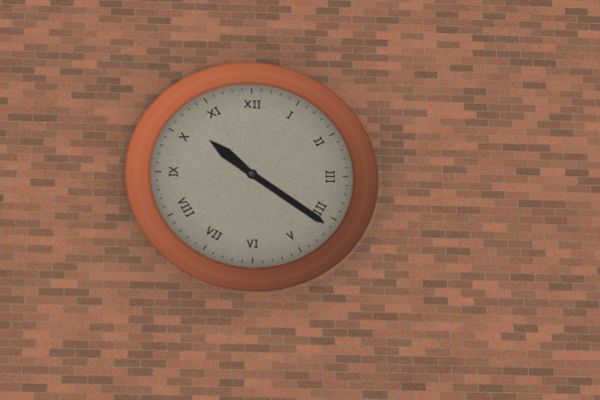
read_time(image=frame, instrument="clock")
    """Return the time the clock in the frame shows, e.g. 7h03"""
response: 10h21
